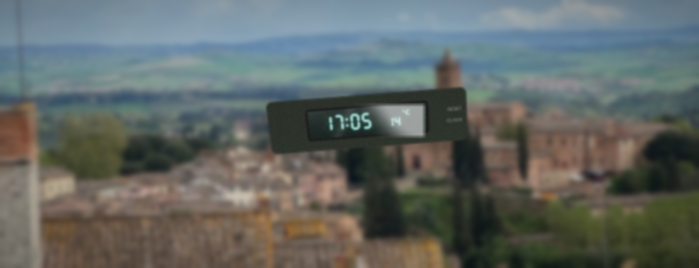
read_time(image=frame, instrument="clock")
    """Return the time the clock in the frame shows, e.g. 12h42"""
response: 17h05
